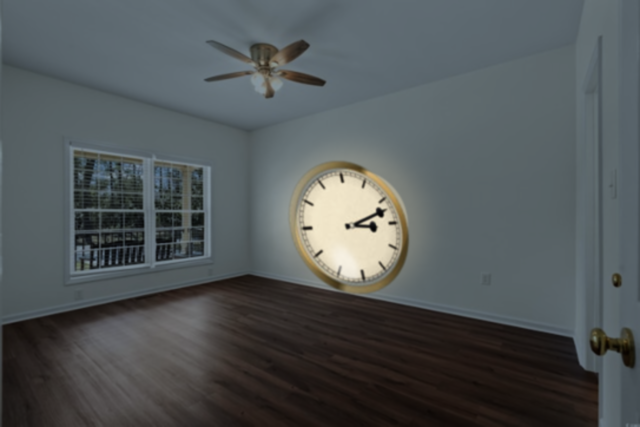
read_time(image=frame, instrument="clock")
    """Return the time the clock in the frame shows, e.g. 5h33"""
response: 3h12
